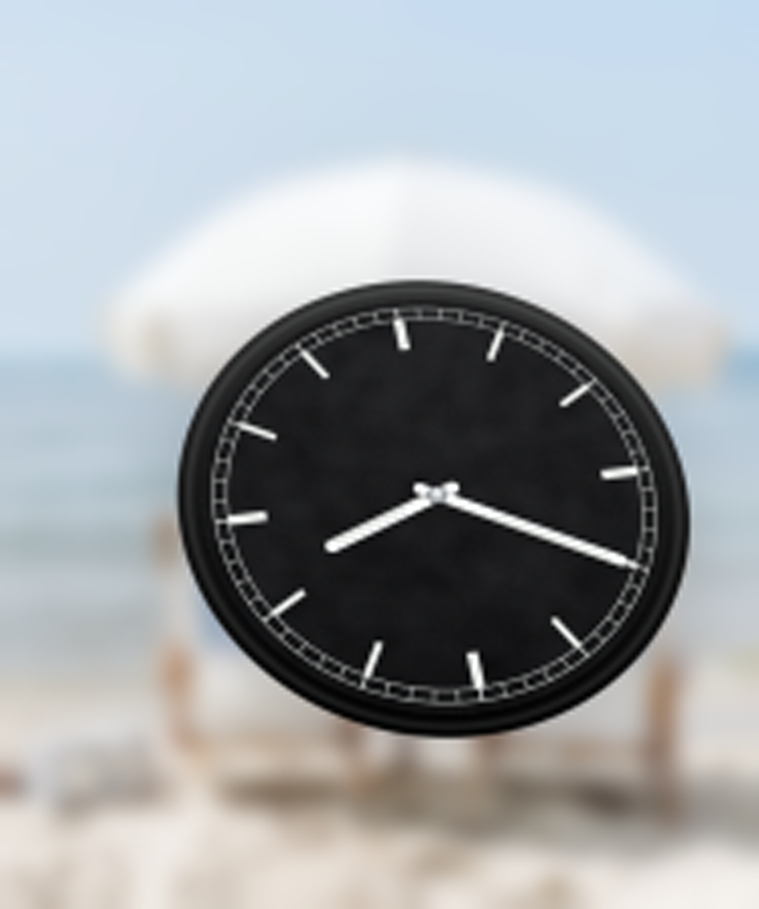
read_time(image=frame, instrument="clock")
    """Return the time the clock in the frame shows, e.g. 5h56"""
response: 8h20
